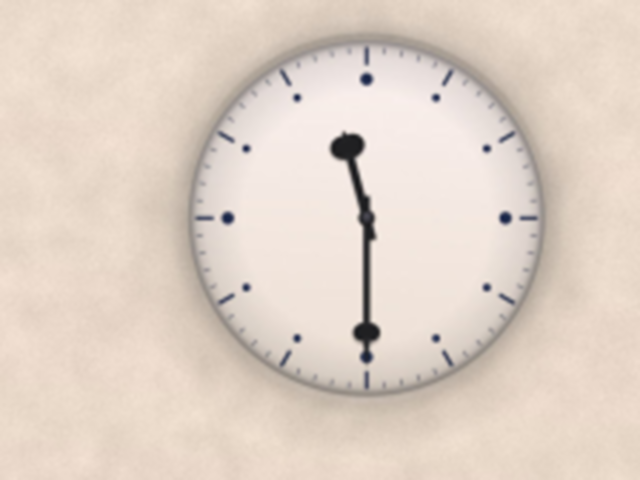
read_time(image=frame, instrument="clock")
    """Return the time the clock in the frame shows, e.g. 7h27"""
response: 11h30
